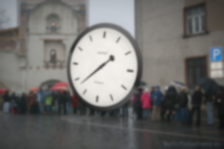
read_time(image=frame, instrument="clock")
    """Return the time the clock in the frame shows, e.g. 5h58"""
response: 1h38
